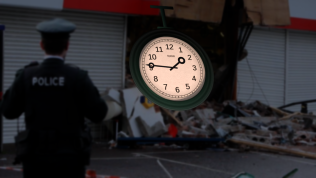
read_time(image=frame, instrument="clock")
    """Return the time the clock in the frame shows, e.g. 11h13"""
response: 1h46
